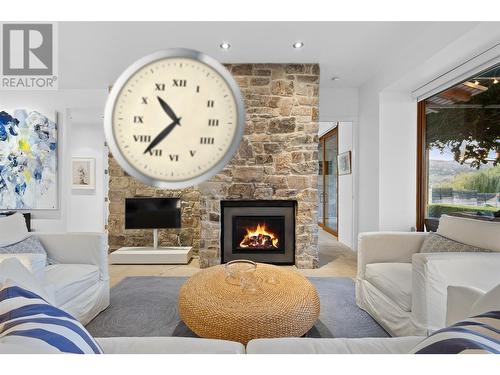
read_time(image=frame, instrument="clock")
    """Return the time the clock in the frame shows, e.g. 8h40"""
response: 10h37
